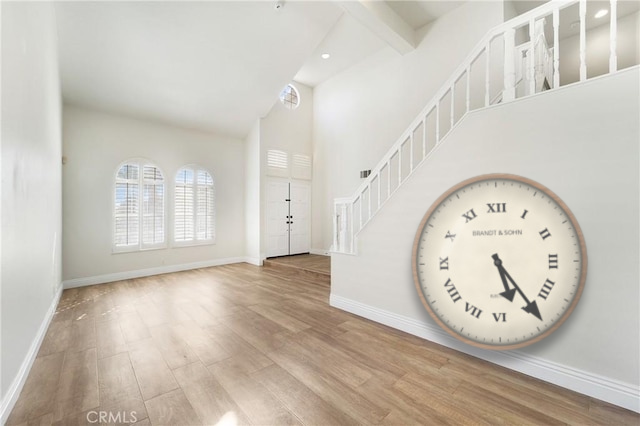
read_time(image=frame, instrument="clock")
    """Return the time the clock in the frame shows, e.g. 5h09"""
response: 5h24
